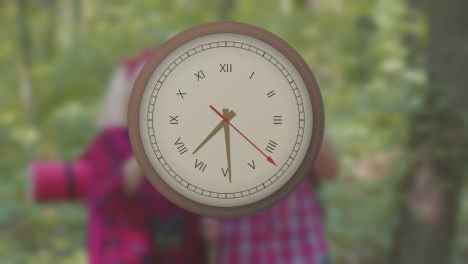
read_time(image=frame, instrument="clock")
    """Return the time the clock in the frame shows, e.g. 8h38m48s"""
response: 7h29m22s
